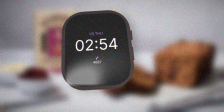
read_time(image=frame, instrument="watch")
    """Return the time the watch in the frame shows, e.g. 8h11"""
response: 2h54
